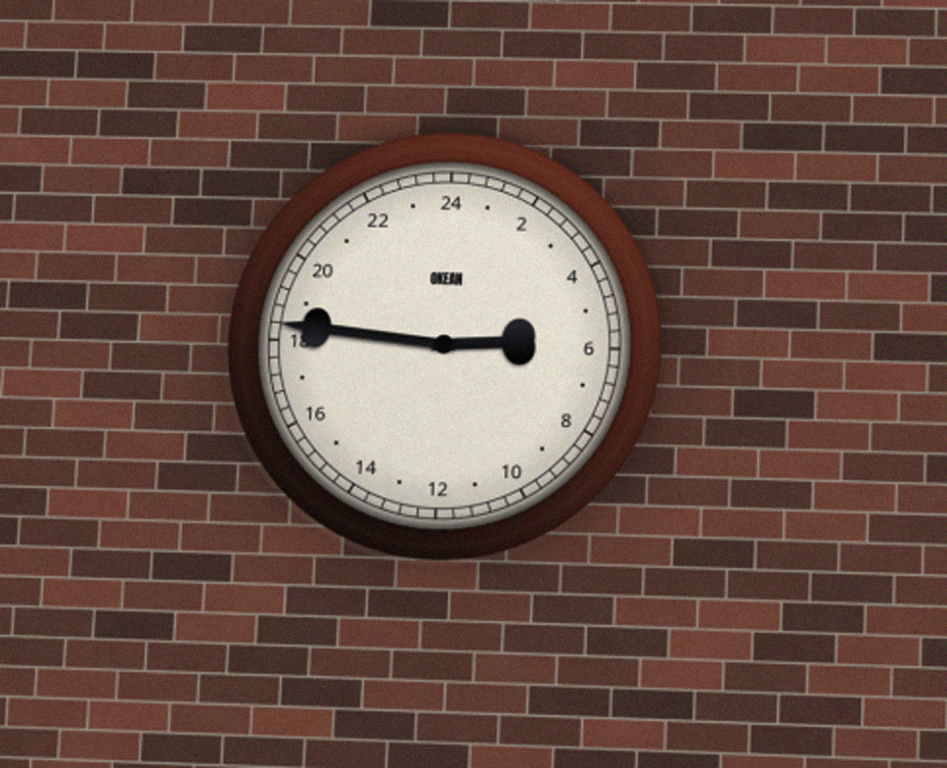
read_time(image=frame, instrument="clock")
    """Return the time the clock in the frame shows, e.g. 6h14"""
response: 5h46
